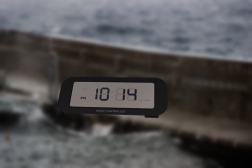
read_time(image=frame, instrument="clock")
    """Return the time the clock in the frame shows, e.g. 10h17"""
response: 10h14
